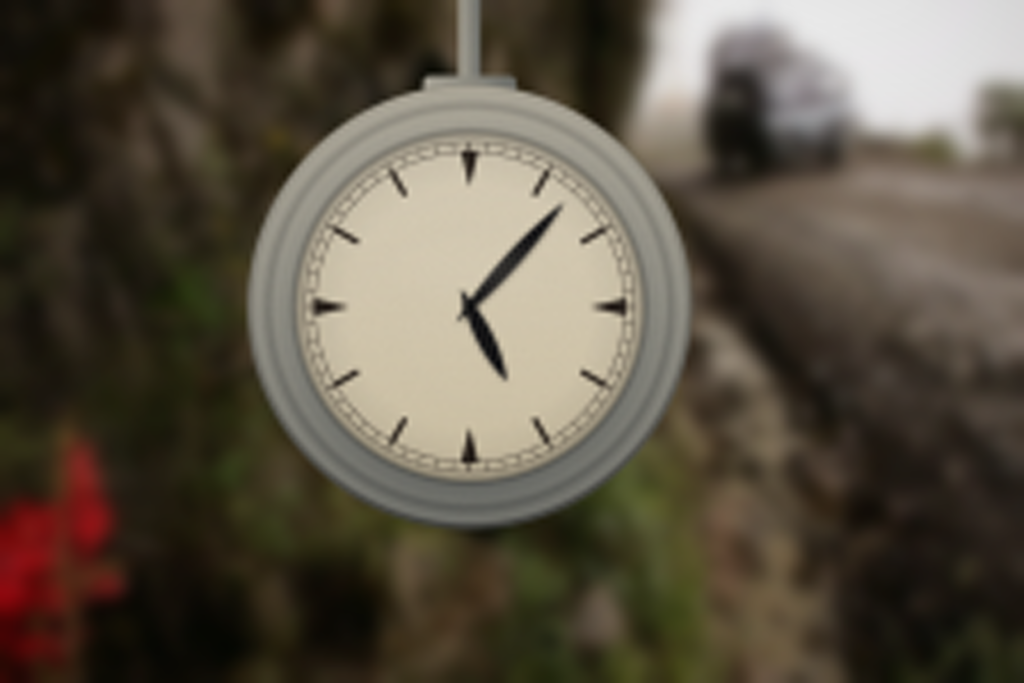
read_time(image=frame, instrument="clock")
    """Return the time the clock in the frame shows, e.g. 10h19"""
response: 5h07
